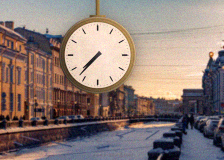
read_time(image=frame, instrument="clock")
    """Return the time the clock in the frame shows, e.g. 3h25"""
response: 7h37
